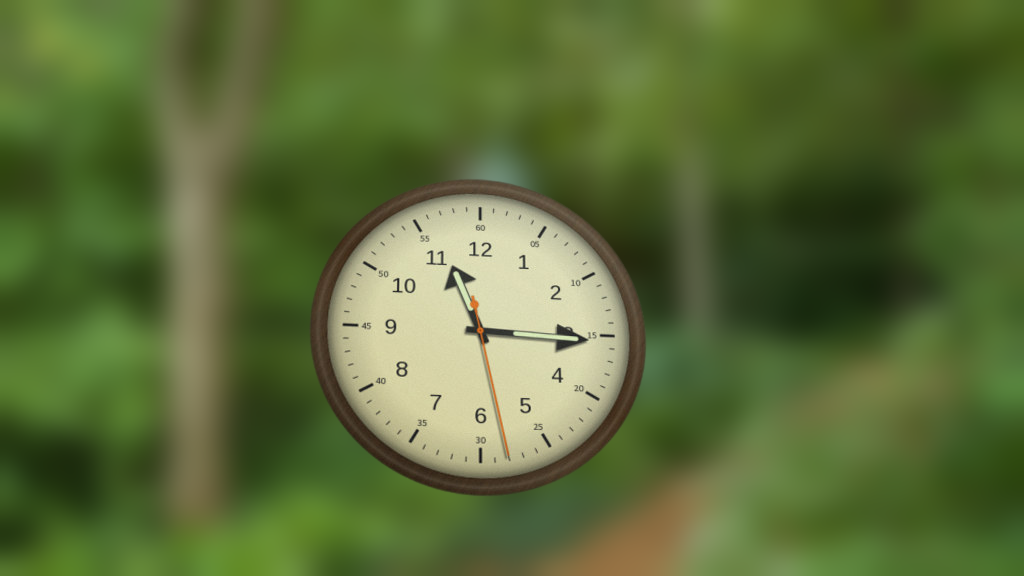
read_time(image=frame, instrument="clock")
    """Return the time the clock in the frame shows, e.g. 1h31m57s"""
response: 11h15m28s
